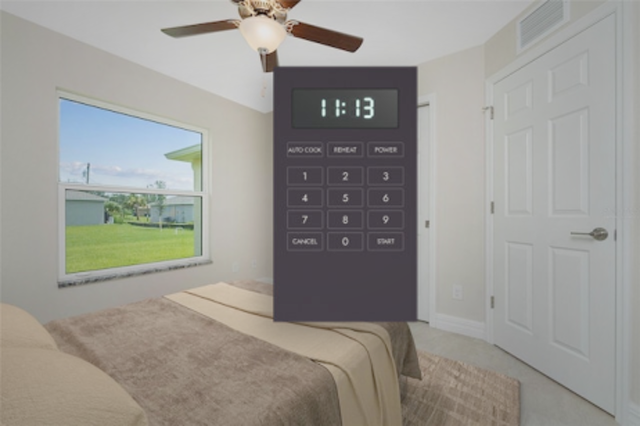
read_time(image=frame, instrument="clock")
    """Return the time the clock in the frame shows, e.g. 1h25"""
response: 11h13
